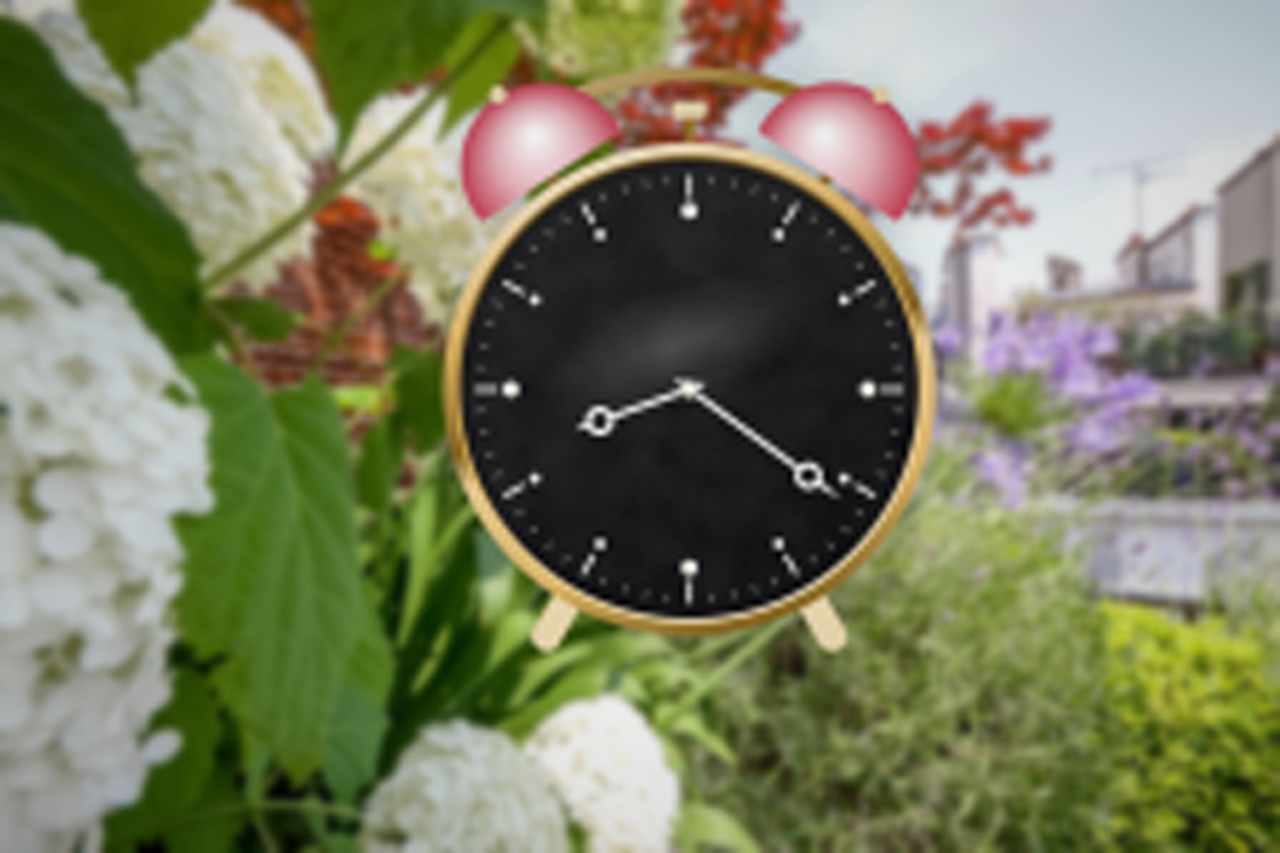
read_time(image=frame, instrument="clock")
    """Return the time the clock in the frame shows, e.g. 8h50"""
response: 8h21
